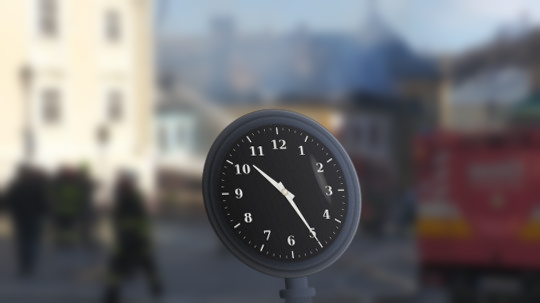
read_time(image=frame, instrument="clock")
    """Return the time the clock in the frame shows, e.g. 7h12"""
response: 10h25
